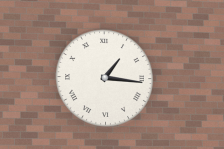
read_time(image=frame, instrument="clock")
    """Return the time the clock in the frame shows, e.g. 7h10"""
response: 1h16
